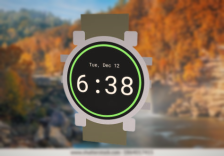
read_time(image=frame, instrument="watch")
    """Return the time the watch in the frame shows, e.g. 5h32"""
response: 6h38
